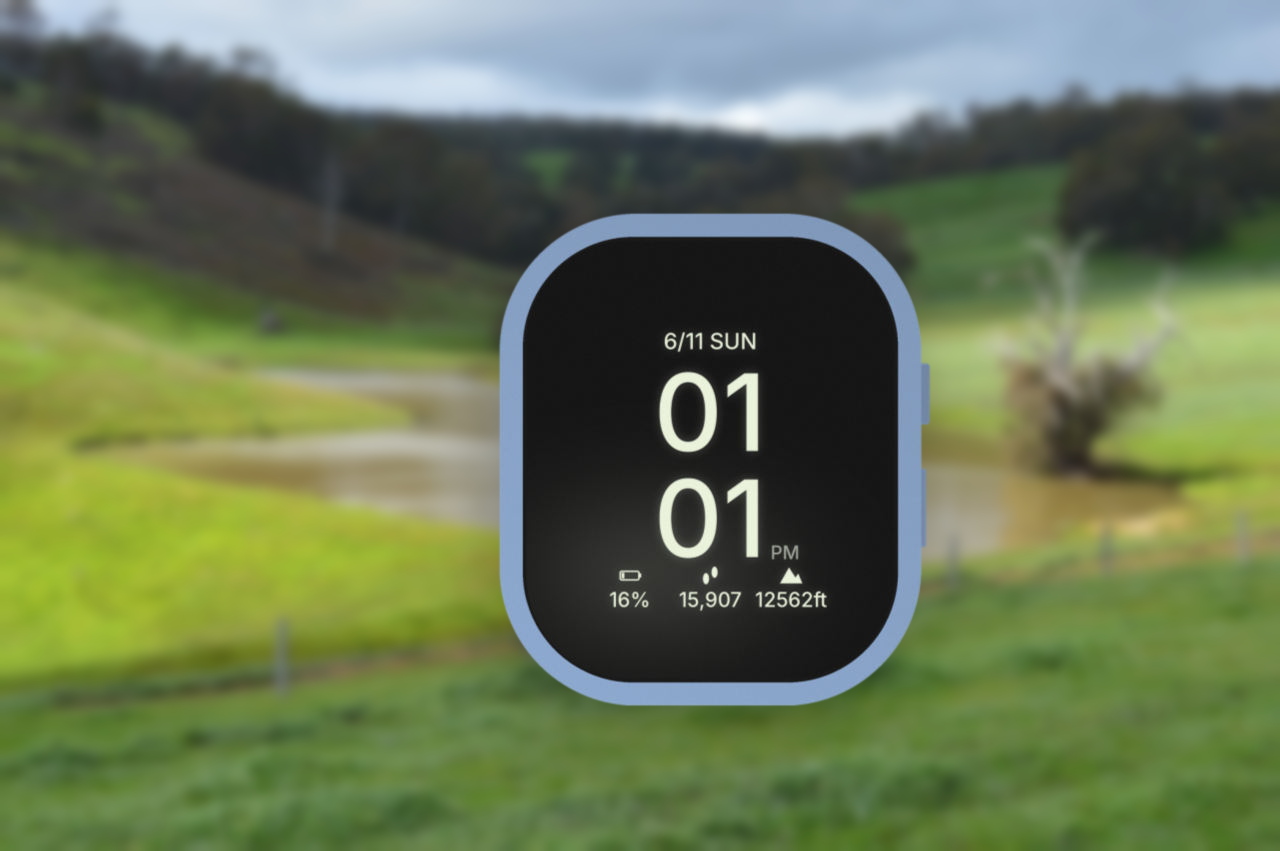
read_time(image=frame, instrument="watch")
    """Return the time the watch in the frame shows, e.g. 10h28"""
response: 1h01
